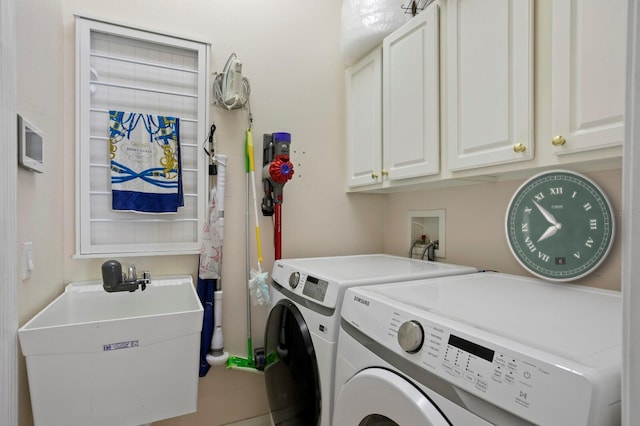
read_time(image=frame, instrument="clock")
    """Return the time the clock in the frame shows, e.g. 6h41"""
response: 7h53
